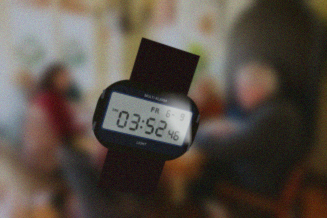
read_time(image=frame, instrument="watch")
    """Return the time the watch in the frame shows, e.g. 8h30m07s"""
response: 3h52m46s
